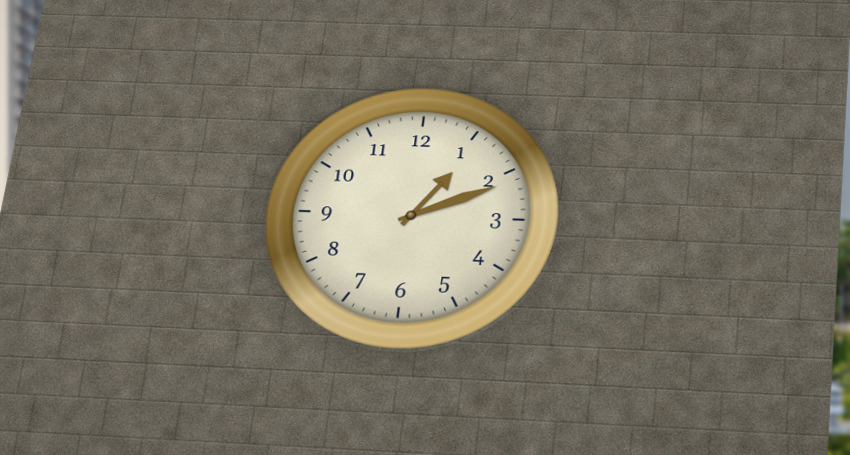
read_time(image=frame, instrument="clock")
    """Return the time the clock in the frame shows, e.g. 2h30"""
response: 1h11
